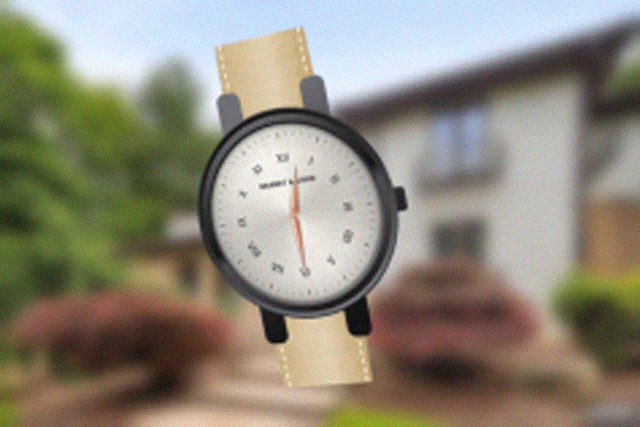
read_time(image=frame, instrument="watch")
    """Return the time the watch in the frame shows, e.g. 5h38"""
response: 12h30
